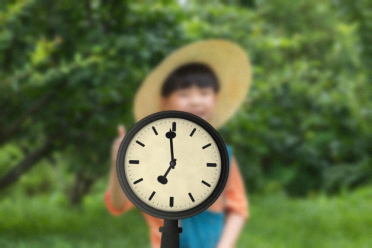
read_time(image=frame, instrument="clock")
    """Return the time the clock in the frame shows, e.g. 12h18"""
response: 6h59
